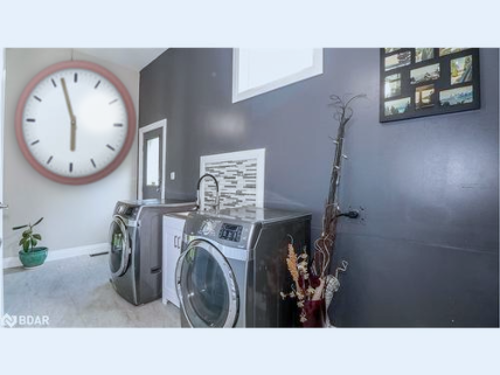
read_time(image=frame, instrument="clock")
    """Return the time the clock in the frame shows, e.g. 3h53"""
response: 5h57
